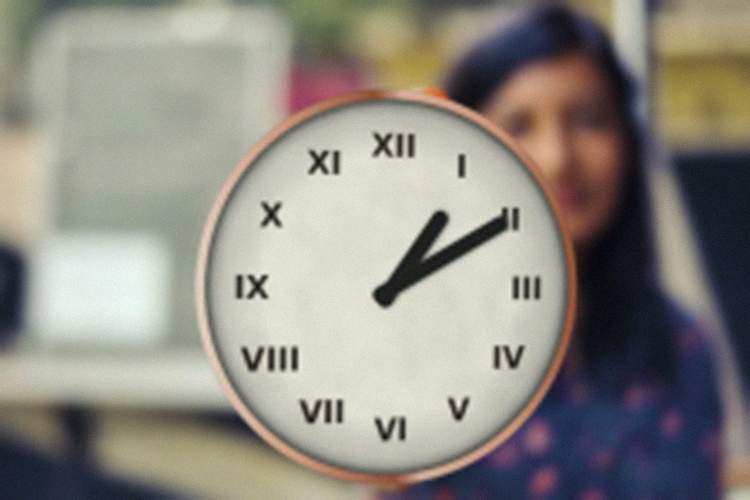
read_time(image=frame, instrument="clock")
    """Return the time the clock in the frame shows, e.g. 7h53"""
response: 1h10
